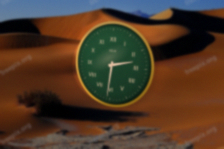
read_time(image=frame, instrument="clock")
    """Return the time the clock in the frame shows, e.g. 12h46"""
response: 2h31
